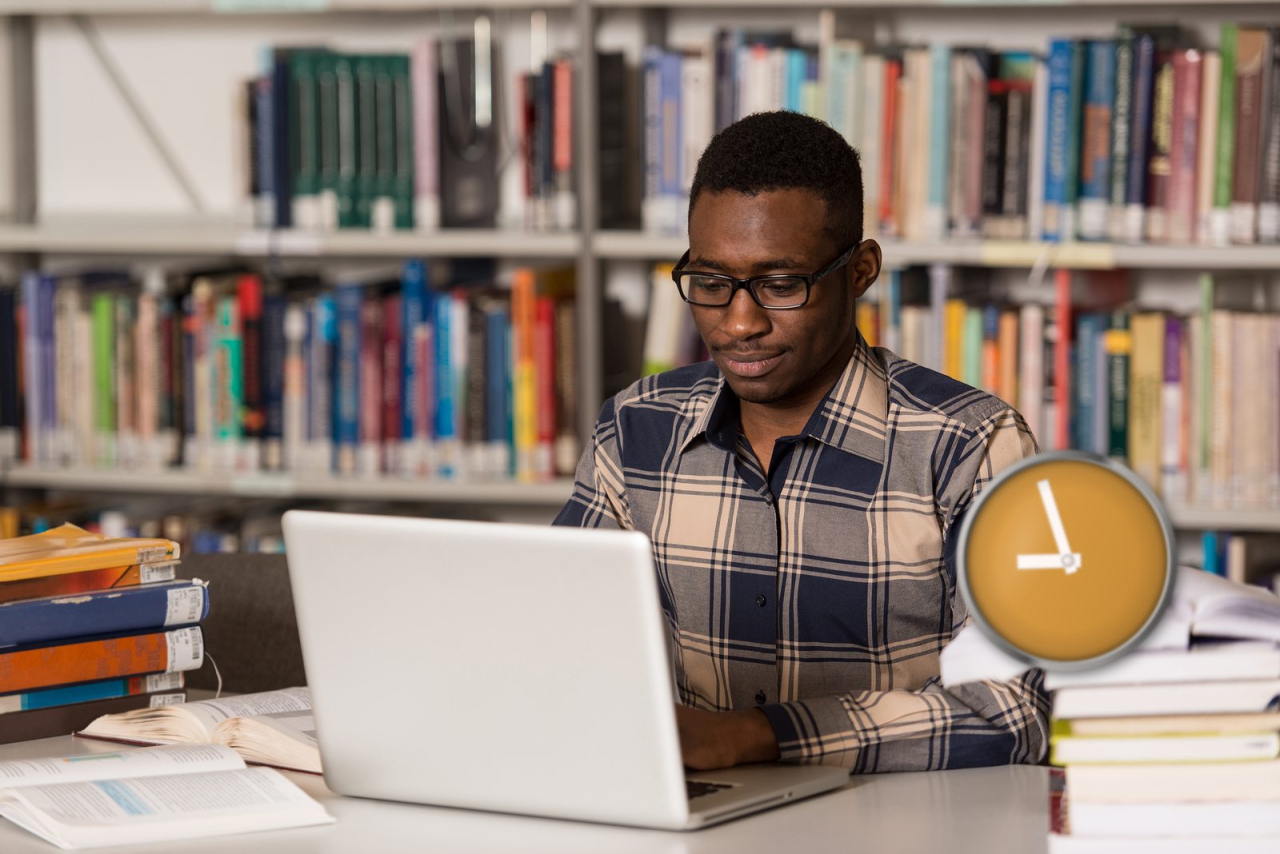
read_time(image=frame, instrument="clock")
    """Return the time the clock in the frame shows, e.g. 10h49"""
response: 8h57
